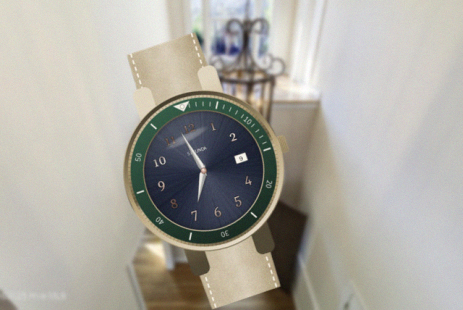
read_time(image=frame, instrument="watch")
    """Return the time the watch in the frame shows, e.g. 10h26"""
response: 6h58
